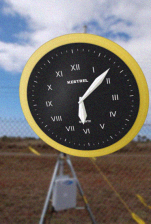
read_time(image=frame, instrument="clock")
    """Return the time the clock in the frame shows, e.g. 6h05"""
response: 6h08
